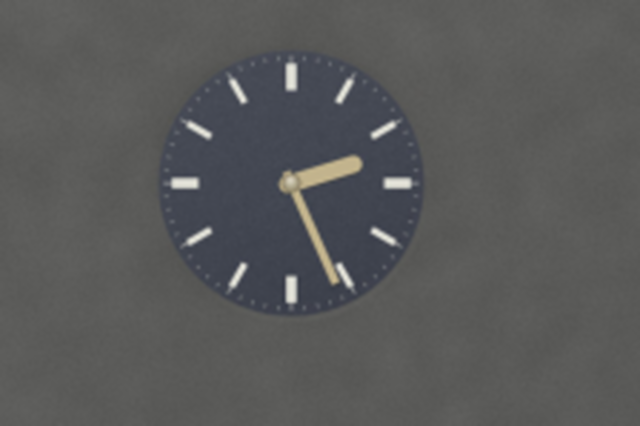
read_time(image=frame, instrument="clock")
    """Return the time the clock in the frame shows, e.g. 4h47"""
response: 2h26
